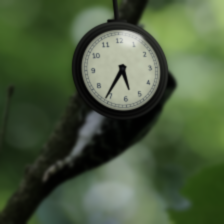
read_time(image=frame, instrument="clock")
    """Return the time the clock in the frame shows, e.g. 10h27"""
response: 5h36
